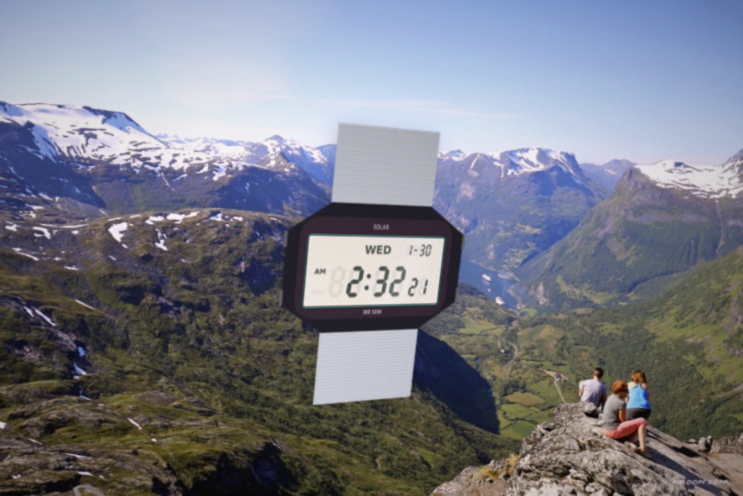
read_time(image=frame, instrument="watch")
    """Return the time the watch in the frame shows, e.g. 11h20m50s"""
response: 2h32m21s
